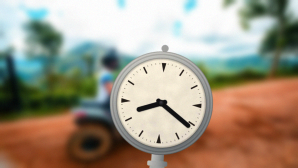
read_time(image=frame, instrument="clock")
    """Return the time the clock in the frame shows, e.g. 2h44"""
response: 8h21
